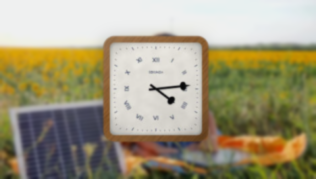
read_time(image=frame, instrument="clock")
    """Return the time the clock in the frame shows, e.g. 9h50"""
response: 4h14
